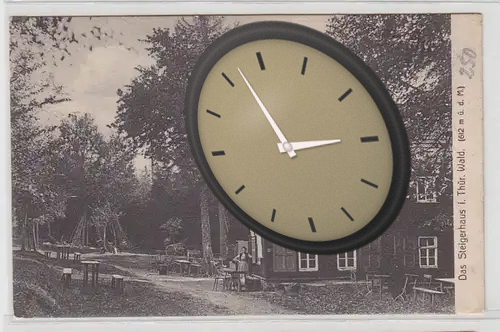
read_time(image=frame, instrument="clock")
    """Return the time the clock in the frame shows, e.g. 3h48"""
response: 2h57
